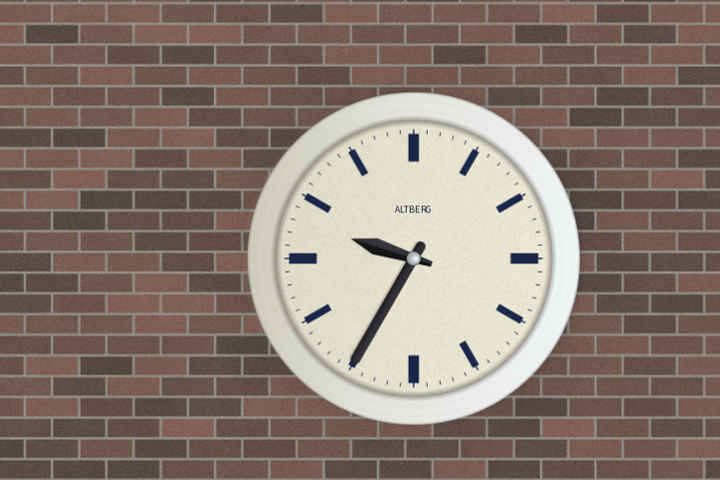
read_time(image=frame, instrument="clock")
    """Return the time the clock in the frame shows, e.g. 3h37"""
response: 9h35
